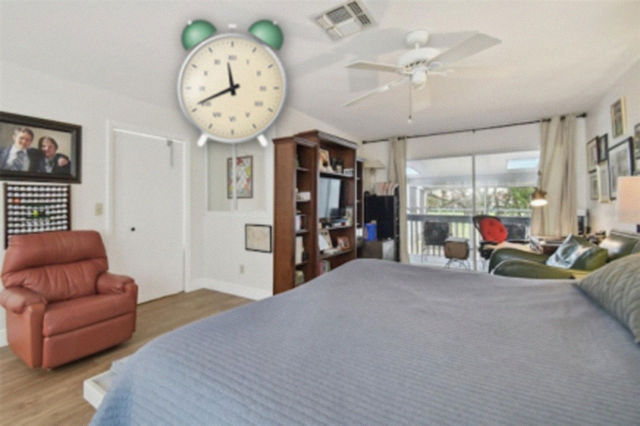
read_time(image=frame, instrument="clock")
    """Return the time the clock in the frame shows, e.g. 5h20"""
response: 11h41
